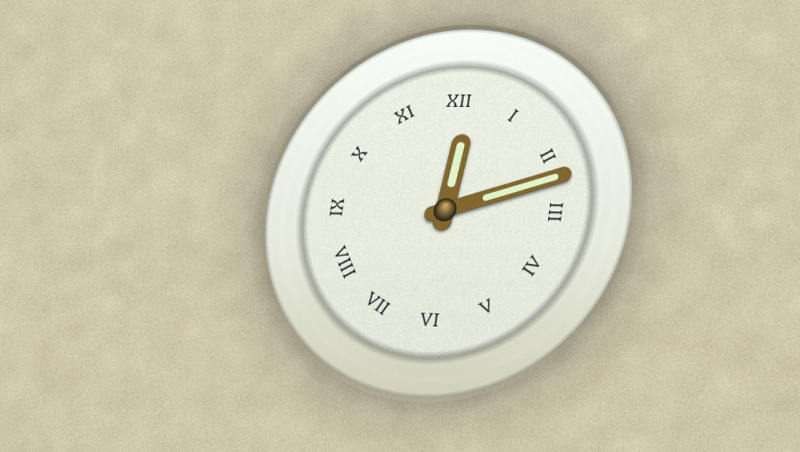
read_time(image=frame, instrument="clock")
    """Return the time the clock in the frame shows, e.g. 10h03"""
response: 12h12
